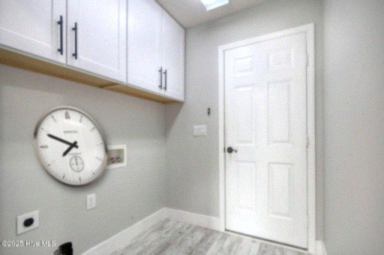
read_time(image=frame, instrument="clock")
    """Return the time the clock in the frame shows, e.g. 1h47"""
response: 7h49
